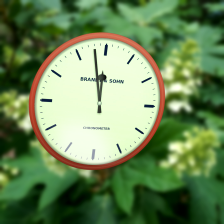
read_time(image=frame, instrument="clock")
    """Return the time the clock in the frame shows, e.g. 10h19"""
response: 11h58
